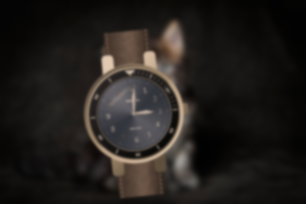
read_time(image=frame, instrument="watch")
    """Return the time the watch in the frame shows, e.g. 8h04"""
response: 3h01
